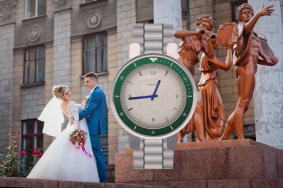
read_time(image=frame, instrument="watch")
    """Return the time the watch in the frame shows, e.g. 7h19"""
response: 12h44
